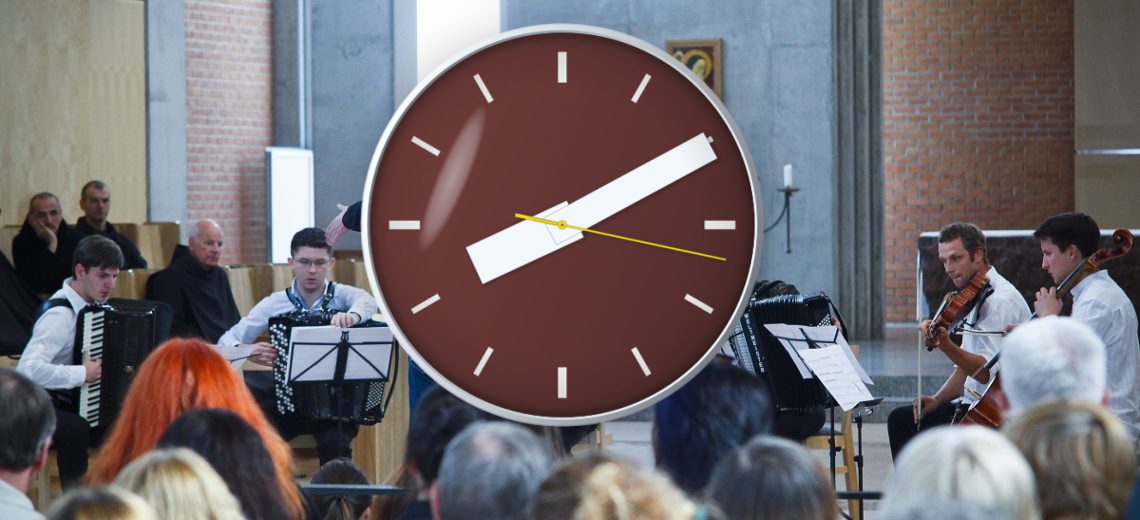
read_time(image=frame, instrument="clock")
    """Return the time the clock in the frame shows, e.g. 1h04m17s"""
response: 8h10m17s
